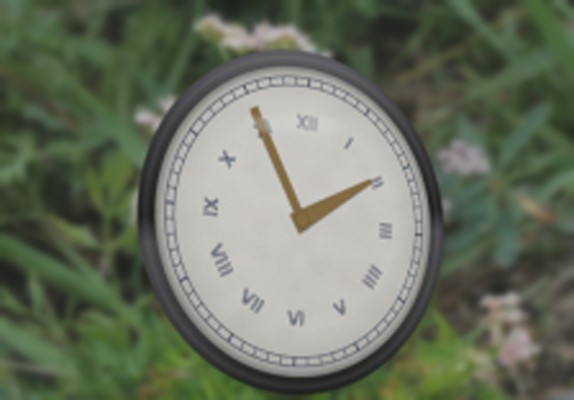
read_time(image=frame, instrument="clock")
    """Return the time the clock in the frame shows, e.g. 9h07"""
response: 1h55
